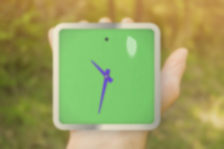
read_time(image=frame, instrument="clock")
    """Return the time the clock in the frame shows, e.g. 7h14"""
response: 10h32
